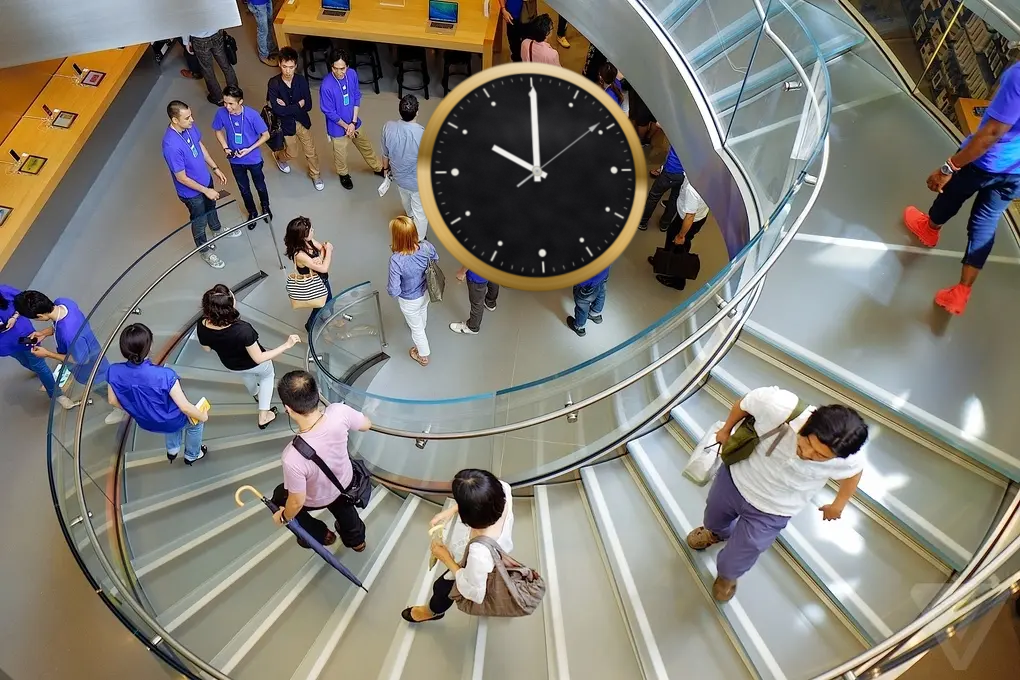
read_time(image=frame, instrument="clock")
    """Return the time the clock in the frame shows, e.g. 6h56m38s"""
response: 10h00m09s
